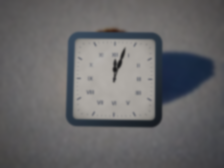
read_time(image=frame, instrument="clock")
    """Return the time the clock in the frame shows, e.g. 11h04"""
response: 12h03
